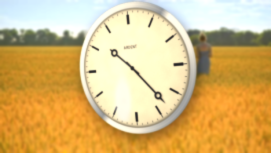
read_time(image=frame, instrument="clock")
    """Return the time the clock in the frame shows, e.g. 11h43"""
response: 10h23
